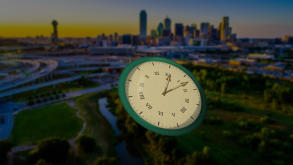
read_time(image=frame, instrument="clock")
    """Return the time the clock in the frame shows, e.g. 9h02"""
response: 12h07
